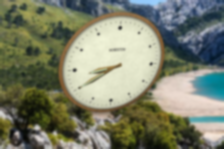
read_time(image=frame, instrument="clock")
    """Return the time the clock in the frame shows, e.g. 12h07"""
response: 8h40
